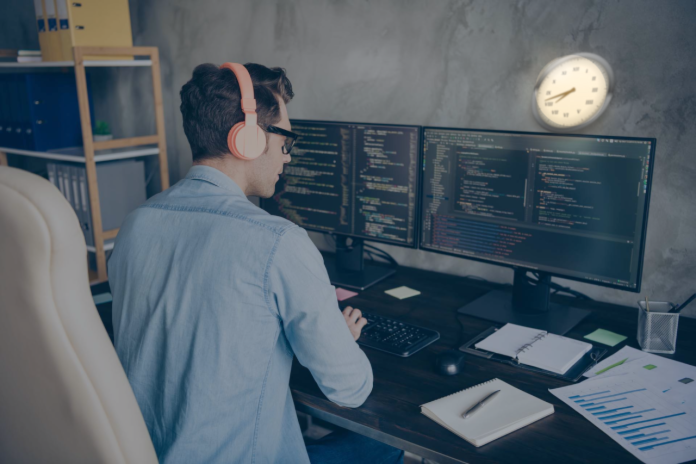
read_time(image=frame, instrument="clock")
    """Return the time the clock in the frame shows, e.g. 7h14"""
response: 7h42
